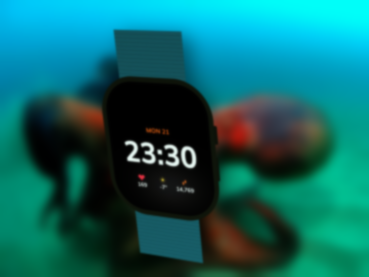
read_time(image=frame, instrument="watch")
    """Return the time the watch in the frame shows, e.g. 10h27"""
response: 23h30
